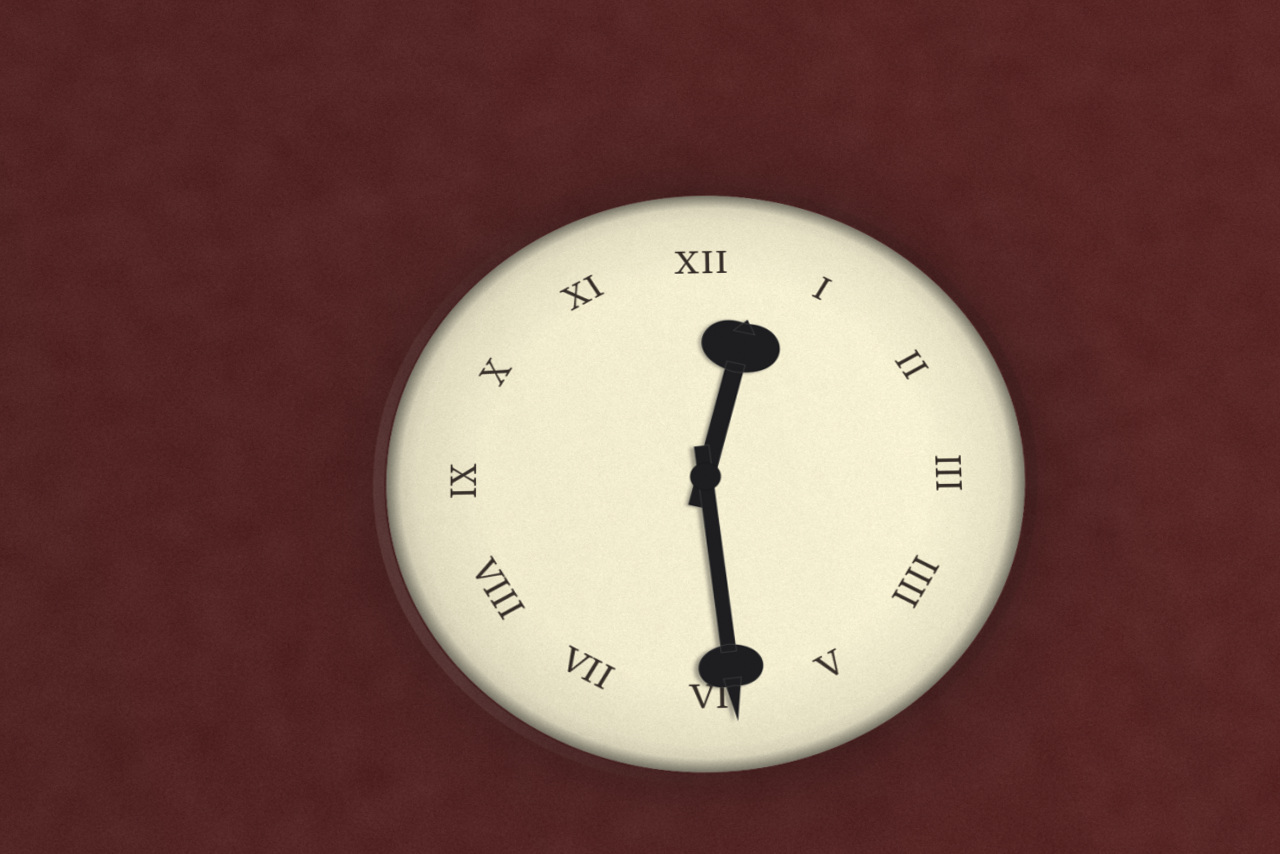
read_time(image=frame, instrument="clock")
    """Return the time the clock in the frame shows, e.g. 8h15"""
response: 12h29
